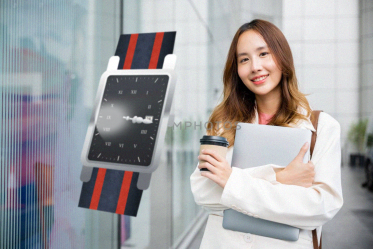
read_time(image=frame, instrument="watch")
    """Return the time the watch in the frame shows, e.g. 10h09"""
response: 3h16
